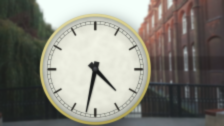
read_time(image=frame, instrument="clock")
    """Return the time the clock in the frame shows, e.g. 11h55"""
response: 4h32
